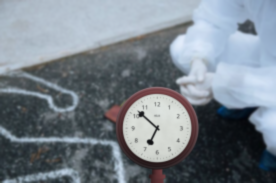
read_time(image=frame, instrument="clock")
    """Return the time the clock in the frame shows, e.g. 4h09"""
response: 6h52
